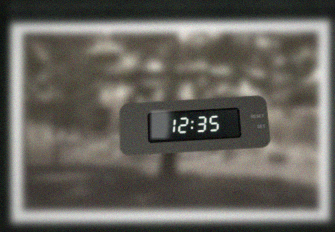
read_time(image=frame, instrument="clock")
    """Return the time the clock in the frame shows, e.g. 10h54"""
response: 12h35
